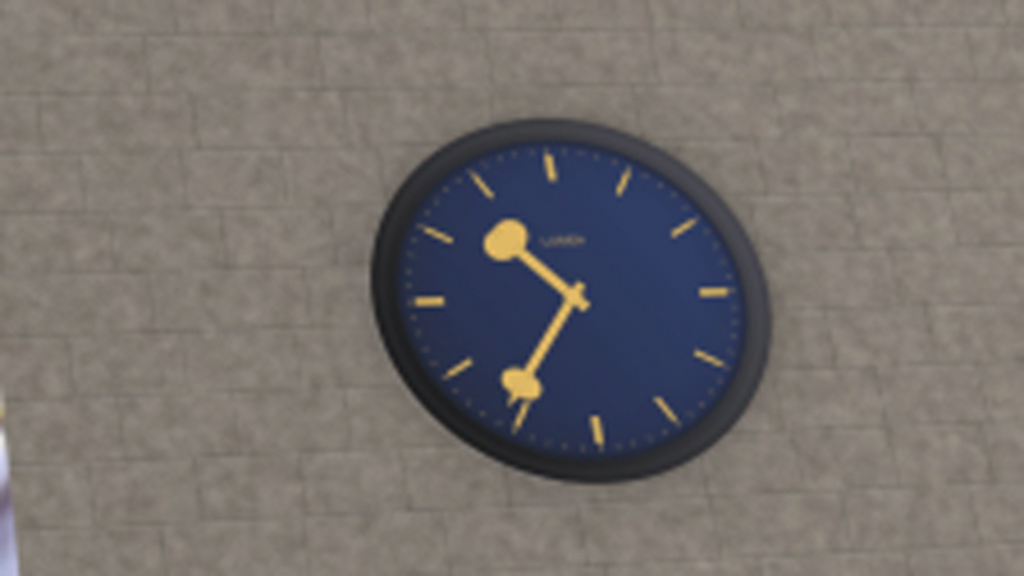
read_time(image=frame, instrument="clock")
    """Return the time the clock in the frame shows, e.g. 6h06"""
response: 10h36
